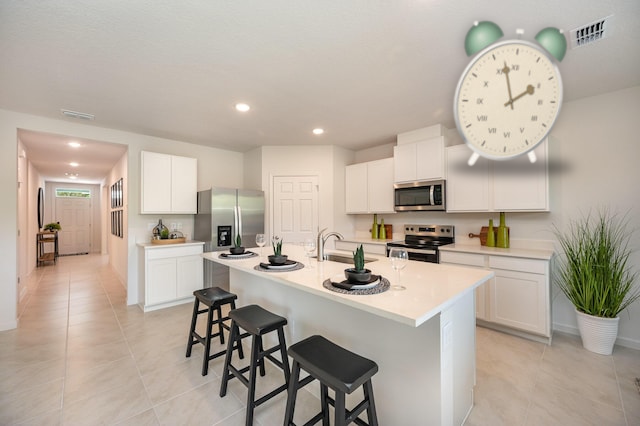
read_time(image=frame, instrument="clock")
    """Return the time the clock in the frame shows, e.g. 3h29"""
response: 1h57
